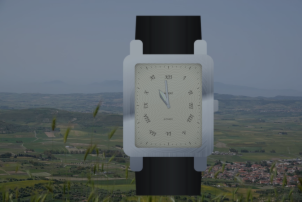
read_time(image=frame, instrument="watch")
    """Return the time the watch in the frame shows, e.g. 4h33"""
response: 10h59
